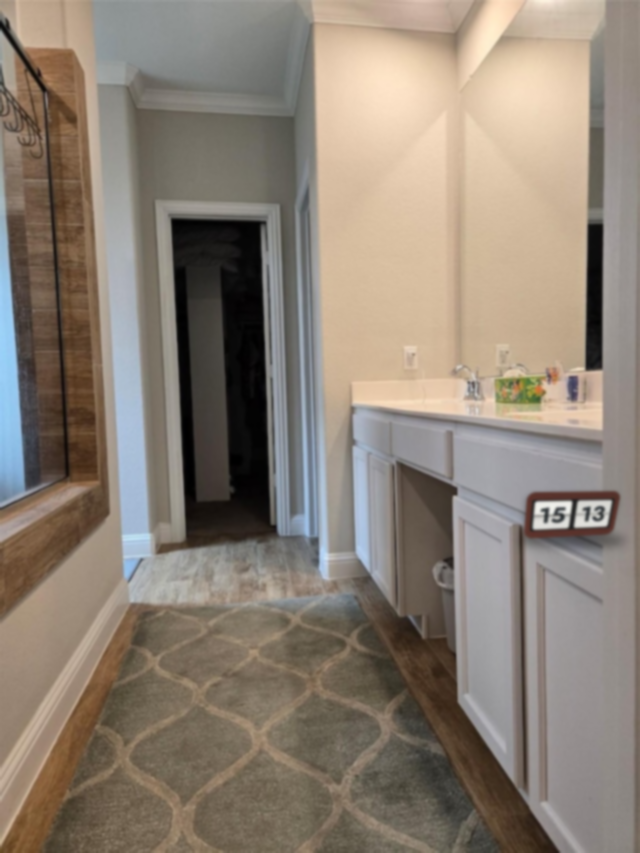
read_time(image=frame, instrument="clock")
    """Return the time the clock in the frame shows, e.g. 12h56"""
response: 15h13
